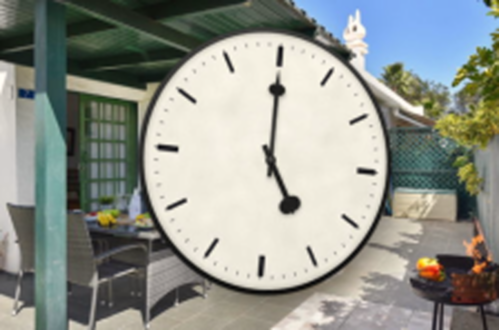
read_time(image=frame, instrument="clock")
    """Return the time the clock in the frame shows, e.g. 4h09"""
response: 5h00
